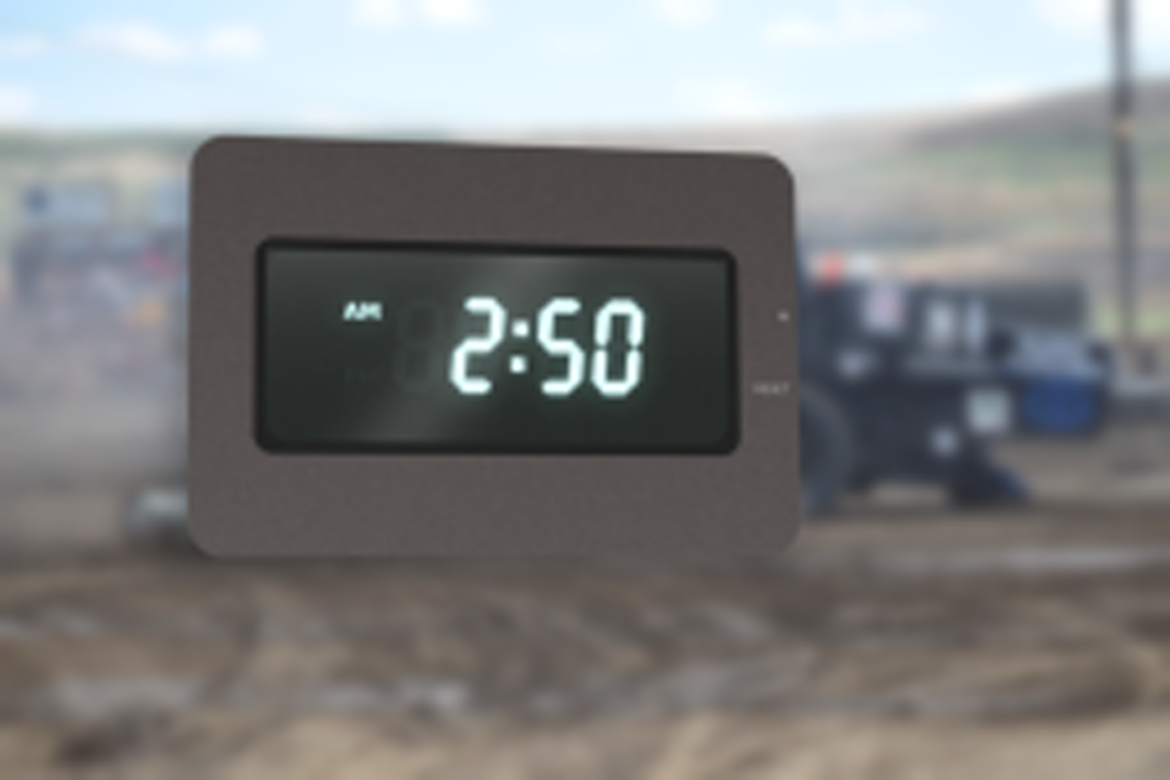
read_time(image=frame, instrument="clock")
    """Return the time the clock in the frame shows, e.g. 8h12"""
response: 2h50
